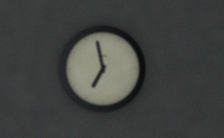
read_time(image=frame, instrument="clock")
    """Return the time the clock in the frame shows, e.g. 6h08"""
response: 6h58
